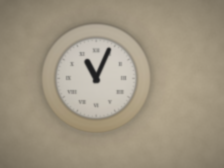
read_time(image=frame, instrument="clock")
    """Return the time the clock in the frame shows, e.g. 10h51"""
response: 11h04
